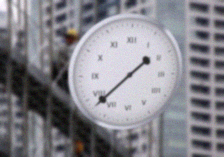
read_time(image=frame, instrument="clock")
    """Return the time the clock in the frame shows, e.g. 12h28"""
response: 1h38
